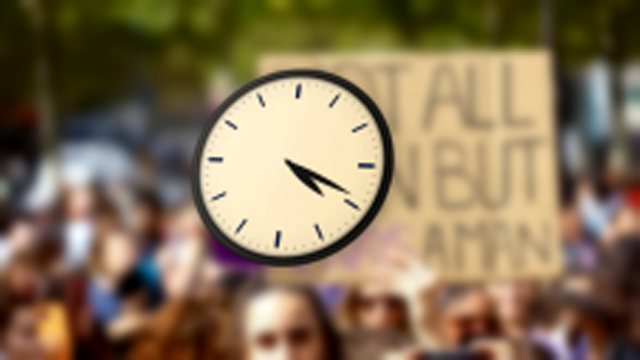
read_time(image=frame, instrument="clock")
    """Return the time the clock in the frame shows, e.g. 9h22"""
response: 4h19
